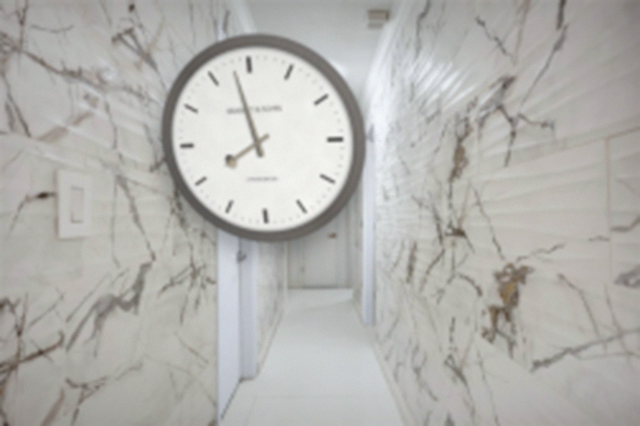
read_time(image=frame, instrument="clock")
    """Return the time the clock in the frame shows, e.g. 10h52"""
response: 7h58
